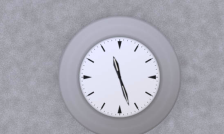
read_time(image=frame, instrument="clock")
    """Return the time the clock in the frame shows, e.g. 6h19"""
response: 11h27
